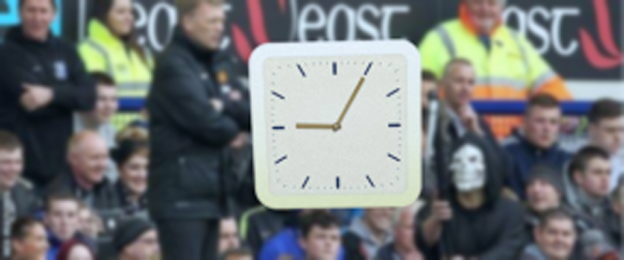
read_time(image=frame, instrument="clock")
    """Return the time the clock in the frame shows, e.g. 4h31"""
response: 9h05
